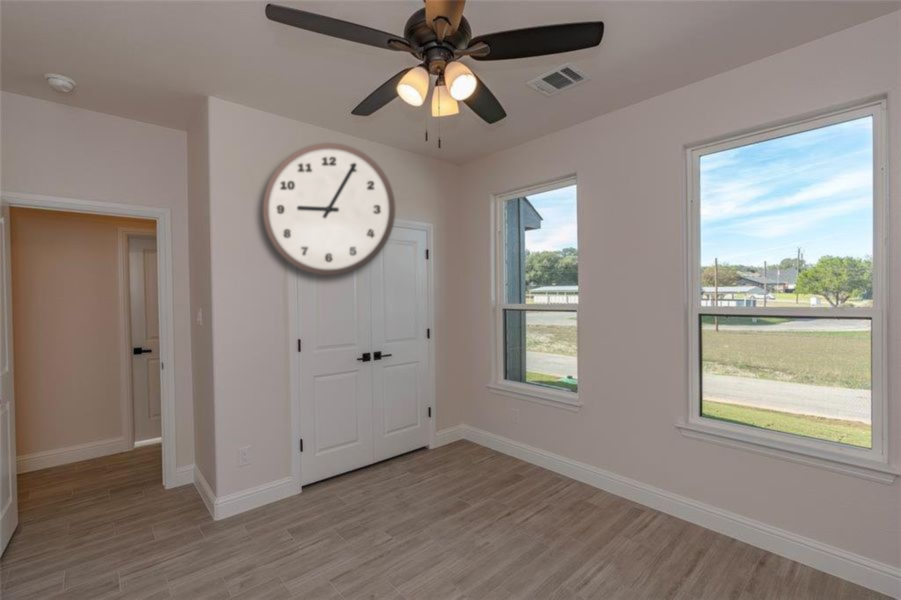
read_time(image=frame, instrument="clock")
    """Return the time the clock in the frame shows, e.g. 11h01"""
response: 9h05
